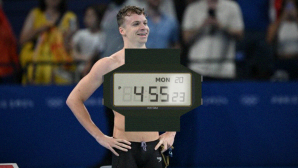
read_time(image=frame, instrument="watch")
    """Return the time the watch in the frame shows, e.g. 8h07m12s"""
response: 4h55m23s
